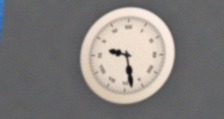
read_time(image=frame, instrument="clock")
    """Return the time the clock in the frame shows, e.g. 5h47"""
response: 9h28
